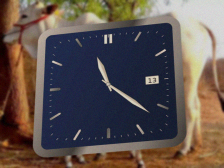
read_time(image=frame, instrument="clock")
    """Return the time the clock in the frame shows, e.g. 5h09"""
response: 11h22
